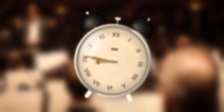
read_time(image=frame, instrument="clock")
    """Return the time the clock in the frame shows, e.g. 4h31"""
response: 8h46
